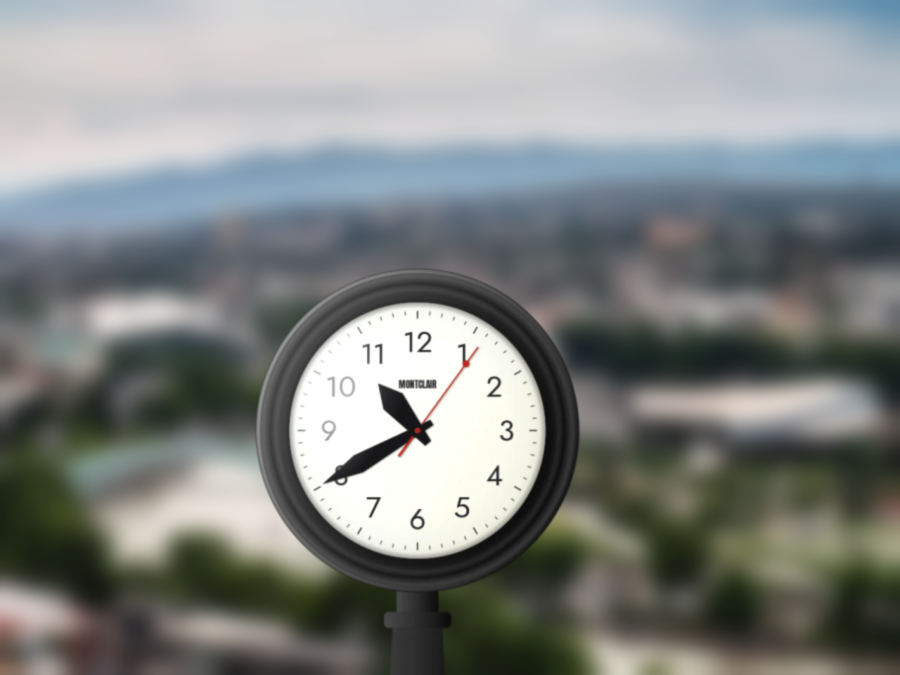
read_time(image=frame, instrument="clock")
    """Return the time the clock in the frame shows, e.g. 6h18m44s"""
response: 10h40m06s
